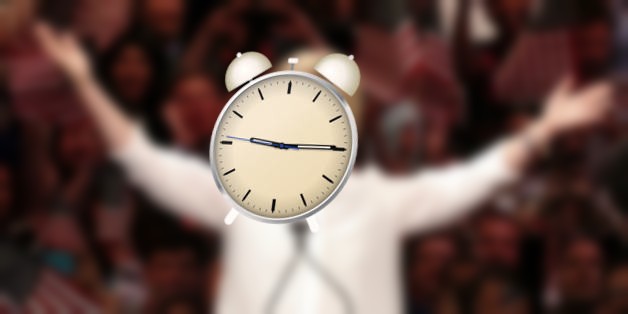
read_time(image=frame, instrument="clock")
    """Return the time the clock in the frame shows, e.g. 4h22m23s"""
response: 9h14m46s
